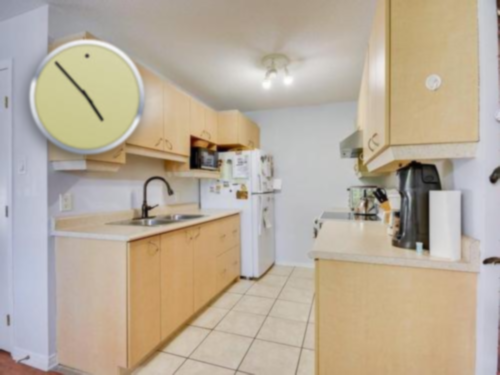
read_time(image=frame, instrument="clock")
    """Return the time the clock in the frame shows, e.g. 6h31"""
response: 4h53
